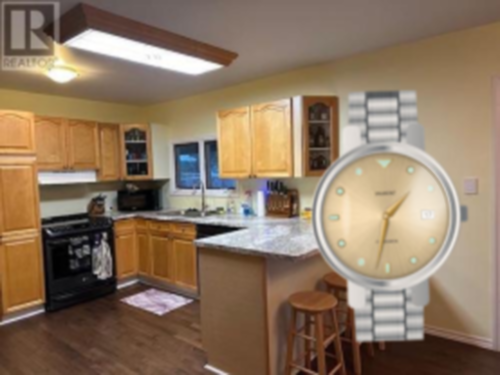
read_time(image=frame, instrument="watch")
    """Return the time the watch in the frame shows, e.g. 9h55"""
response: 1h32
